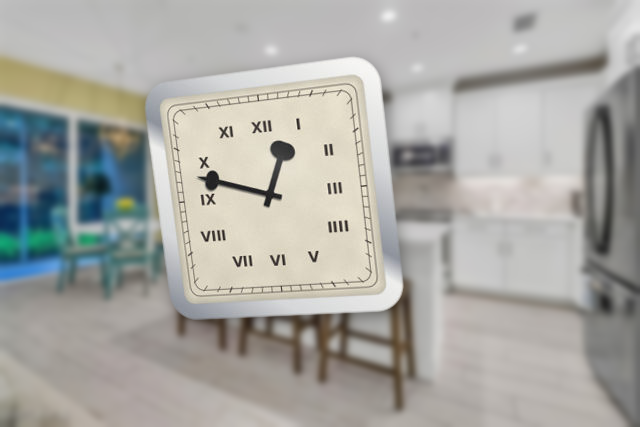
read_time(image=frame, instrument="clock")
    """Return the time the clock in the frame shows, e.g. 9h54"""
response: 12h48
